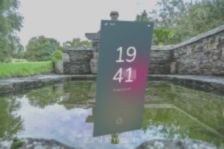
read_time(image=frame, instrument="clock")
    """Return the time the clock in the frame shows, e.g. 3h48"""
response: 19h41
